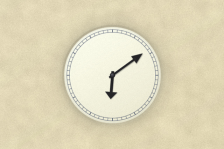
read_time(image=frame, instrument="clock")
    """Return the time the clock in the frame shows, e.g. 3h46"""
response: 6h09
